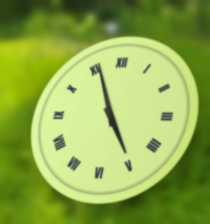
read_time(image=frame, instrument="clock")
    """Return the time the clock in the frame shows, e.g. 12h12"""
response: 4h56
